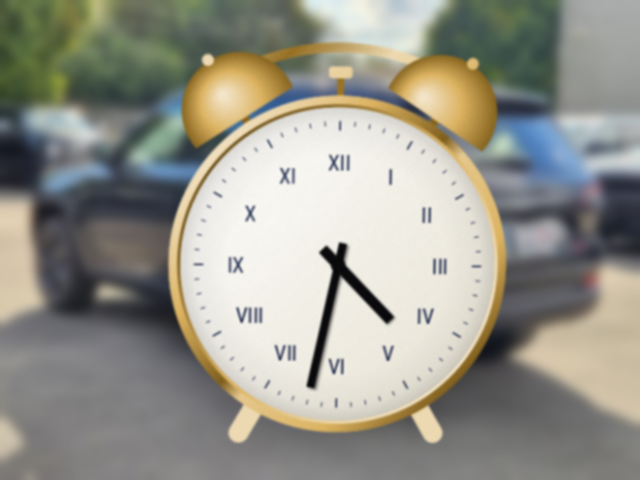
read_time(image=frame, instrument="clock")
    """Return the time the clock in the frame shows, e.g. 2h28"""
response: 4h32
